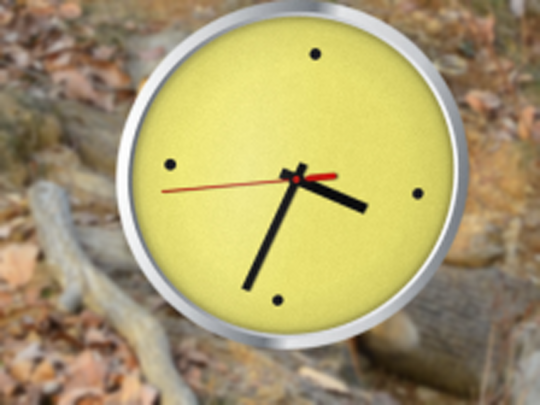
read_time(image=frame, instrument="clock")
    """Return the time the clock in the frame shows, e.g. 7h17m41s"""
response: 3h32m43s
